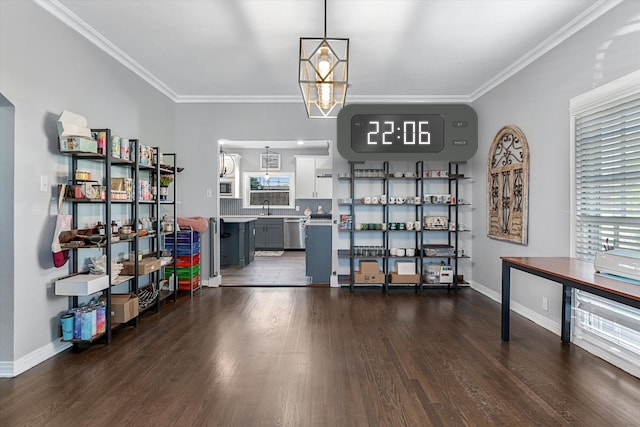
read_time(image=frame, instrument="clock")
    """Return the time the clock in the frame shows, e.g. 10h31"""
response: 22h06
